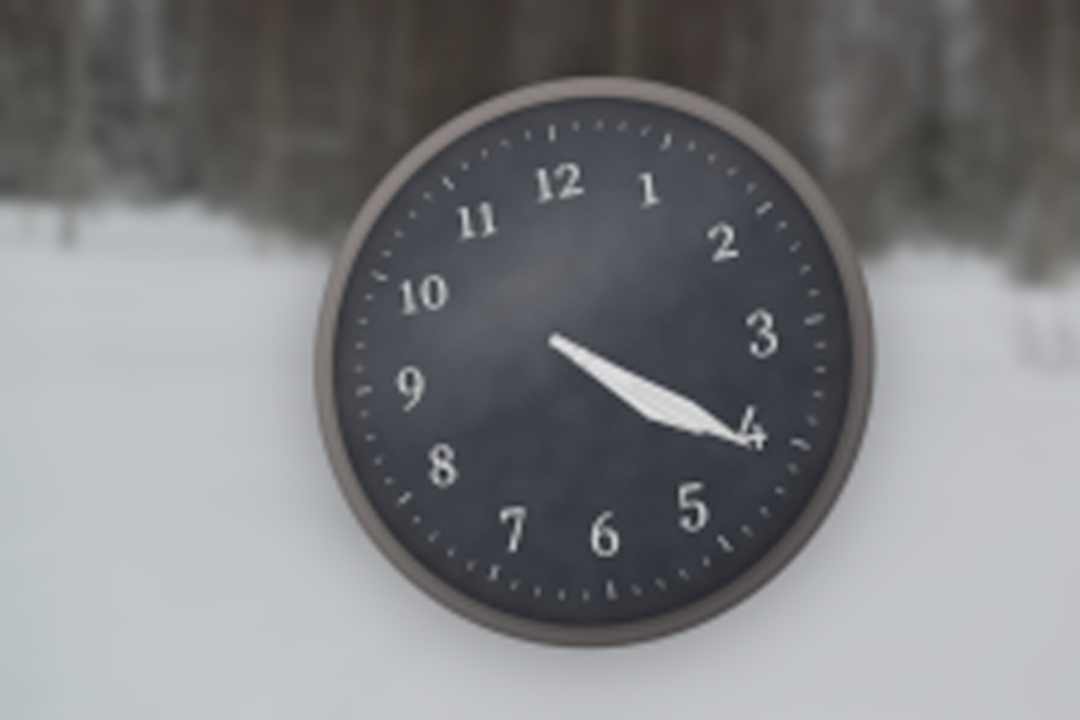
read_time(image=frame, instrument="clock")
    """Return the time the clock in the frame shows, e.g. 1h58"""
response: 4h21
